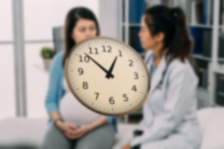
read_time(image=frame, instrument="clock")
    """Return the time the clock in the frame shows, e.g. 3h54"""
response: 12h52
